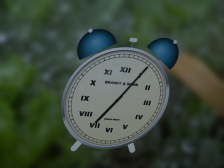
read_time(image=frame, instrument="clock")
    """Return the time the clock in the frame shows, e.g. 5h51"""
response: 7h05
